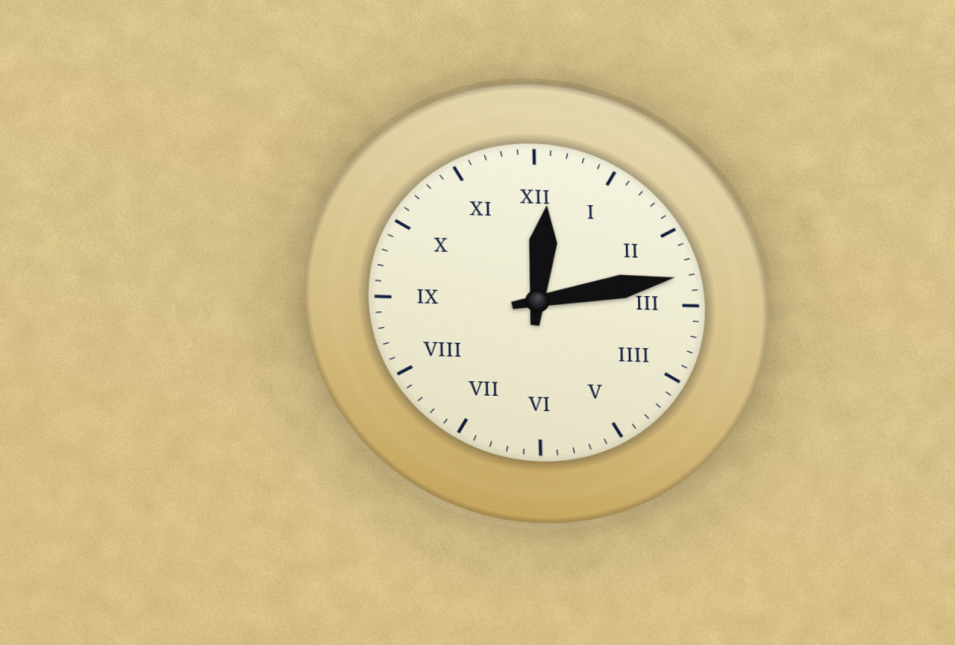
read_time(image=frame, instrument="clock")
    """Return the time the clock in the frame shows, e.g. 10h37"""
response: 12h13
